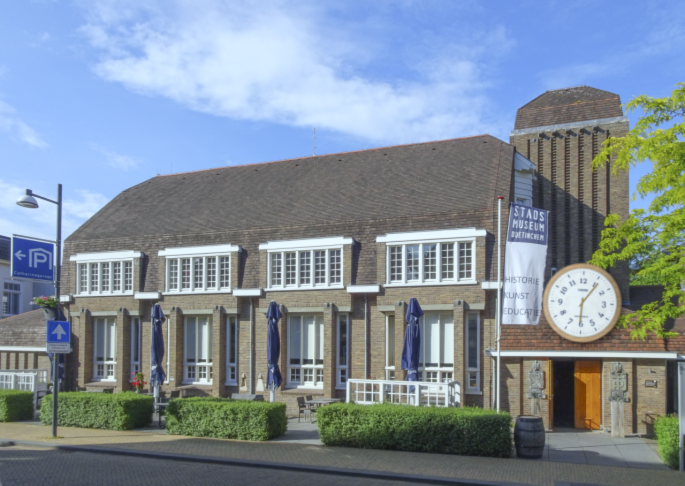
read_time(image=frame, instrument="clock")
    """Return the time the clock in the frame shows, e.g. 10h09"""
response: 6h06
